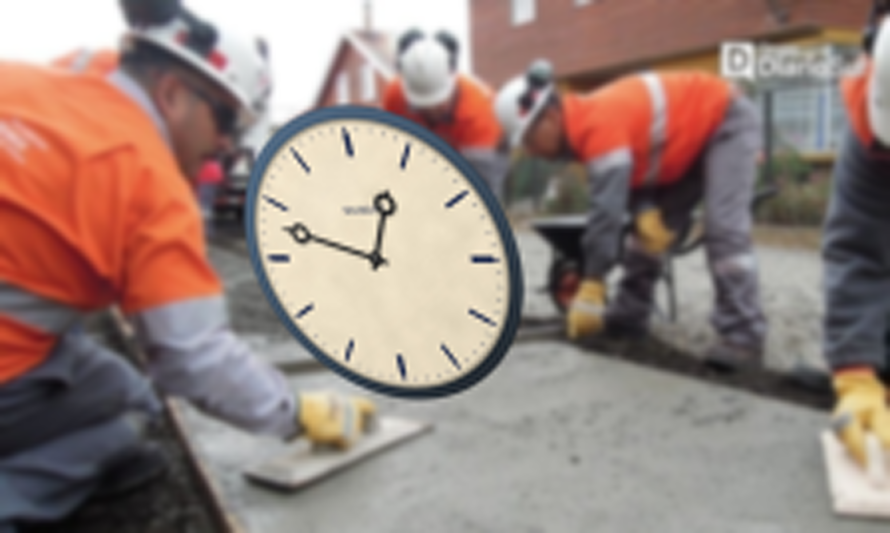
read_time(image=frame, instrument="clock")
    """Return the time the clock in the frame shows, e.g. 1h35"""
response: 12h48
